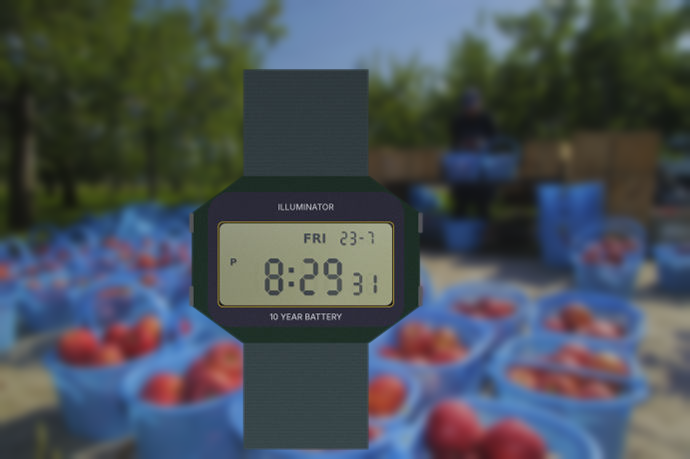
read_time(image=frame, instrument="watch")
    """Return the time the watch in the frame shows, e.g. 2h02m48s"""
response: 8h29m31s
